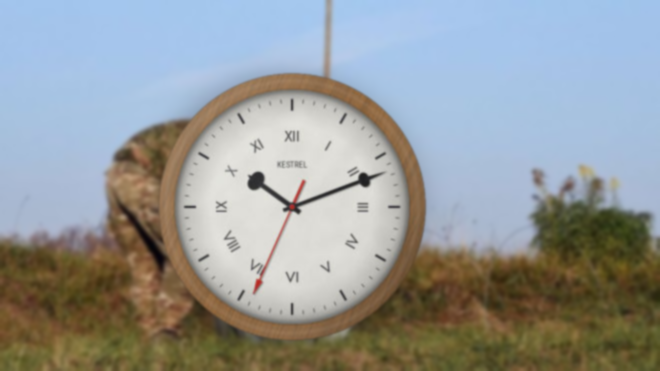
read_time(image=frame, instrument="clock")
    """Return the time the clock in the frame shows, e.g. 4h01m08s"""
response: 10h11m34s
